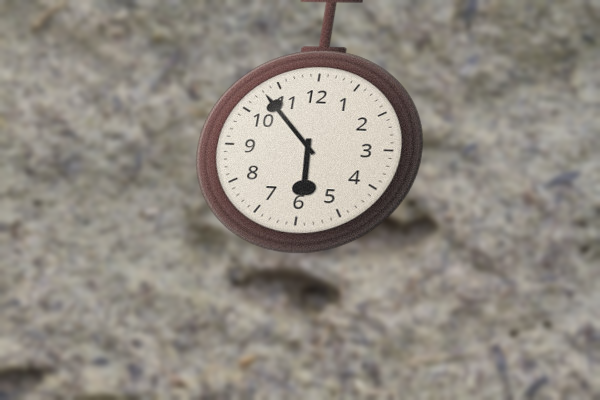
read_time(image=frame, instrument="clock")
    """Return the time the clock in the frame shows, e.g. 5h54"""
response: 5h53
